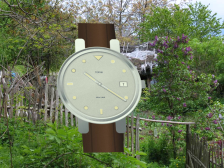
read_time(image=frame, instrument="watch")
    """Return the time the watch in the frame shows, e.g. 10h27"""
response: 10h21
